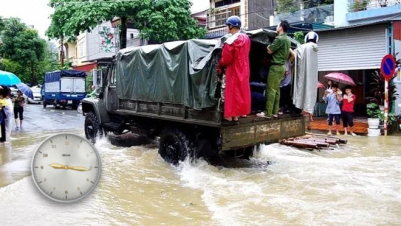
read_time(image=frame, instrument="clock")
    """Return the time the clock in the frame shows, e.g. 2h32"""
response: 9h16
